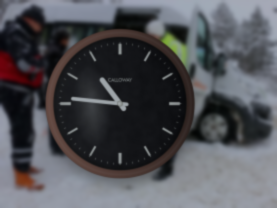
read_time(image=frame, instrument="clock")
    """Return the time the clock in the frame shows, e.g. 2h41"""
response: 10h46
